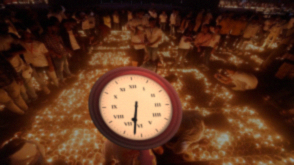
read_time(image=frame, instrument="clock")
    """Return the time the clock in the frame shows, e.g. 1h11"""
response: 6h32
